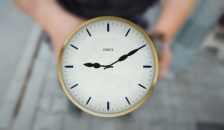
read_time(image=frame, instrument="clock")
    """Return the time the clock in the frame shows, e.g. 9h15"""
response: 9h10
